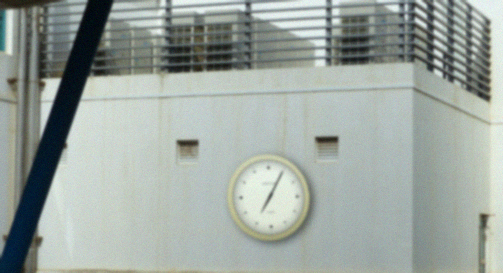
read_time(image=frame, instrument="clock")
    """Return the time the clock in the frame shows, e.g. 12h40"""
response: 7h05
